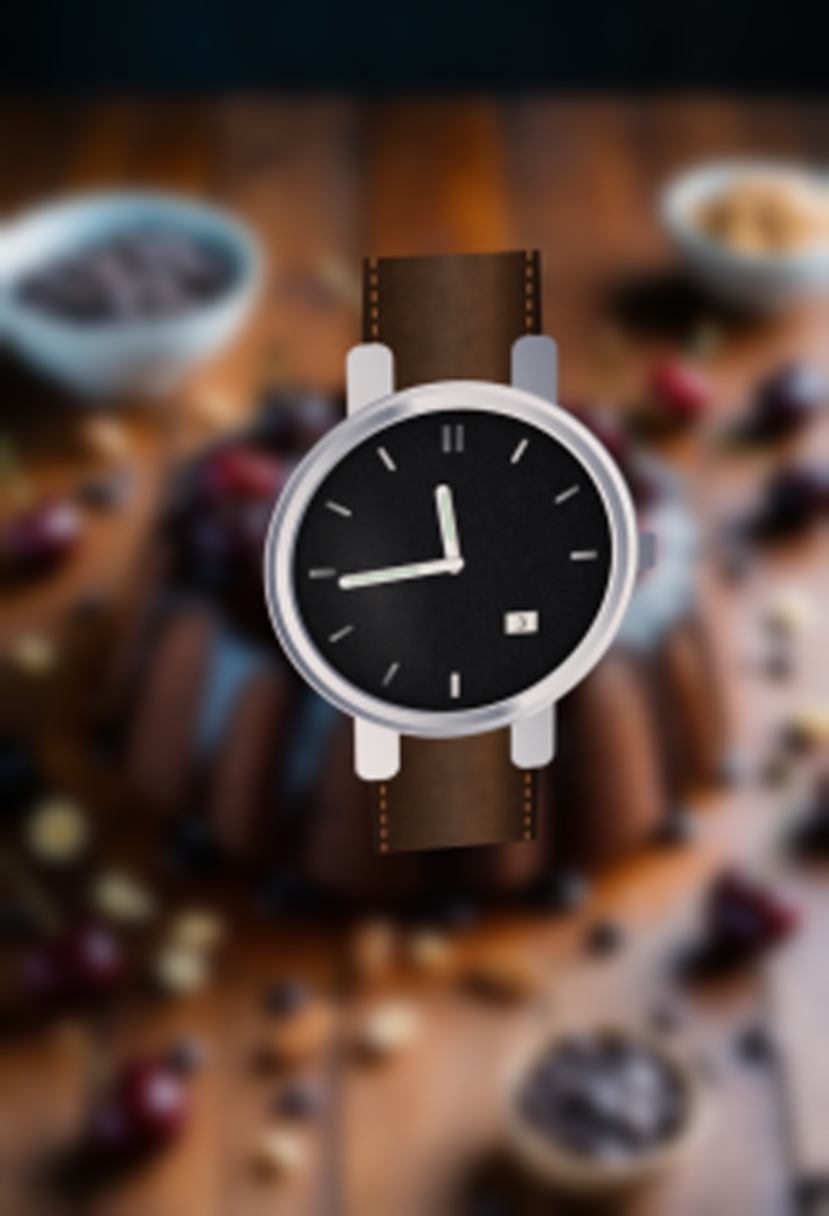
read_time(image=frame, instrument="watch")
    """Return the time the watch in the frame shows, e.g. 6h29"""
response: 11h44
